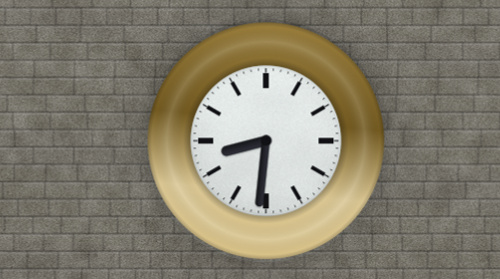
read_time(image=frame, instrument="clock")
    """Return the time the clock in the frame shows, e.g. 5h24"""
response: 8h31
